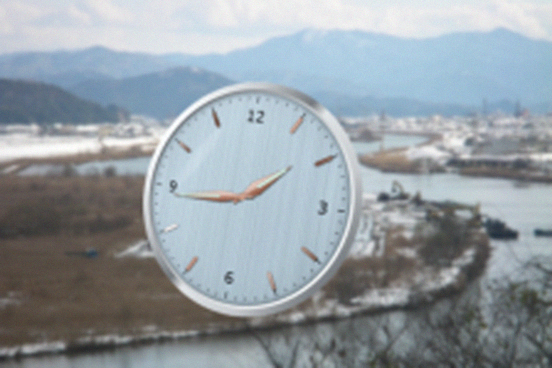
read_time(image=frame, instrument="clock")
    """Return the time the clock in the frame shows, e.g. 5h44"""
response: 1h44
